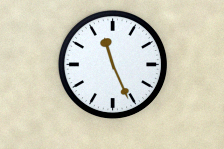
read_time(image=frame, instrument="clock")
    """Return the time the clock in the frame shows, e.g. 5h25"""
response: 11h26
